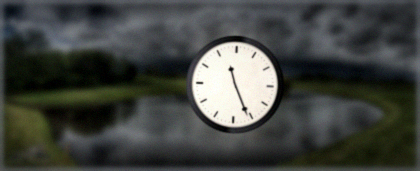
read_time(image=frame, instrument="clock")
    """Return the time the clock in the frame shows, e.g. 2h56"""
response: 11h26
